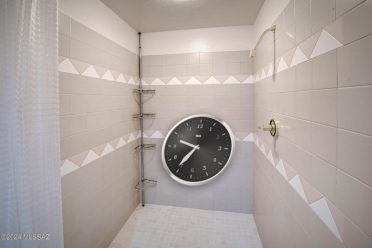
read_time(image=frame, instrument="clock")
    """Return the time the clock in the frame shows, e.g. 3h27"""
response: 9h36
